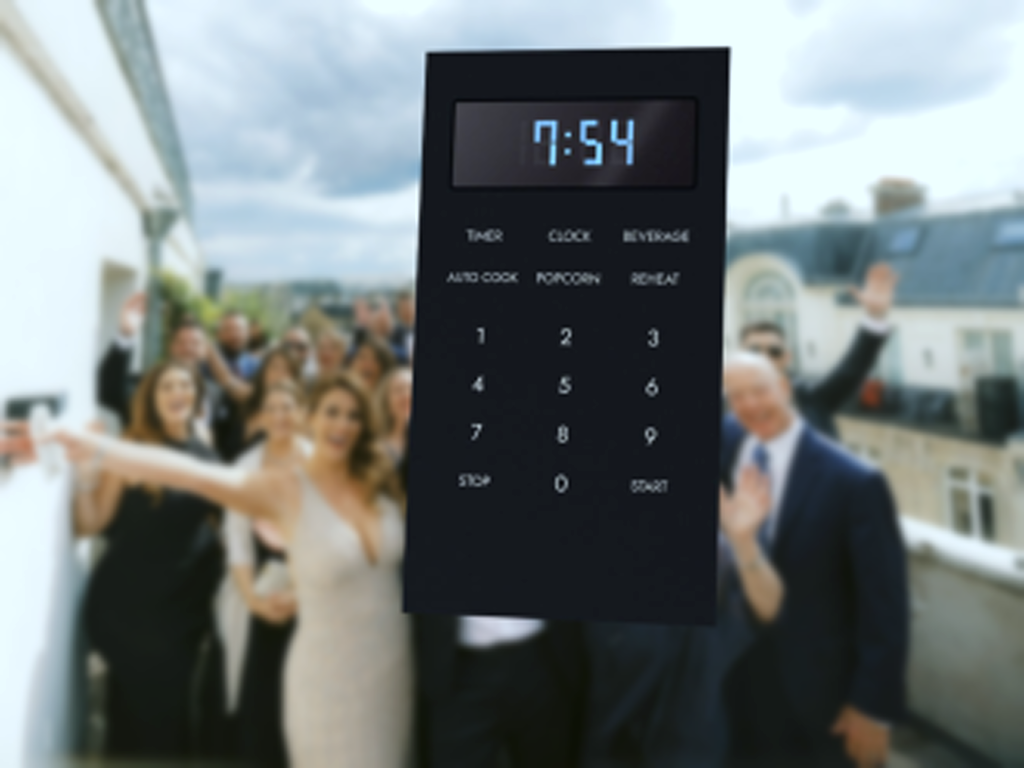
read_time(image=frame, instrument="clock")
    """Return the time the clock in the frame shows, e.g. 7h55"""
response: 7h54
